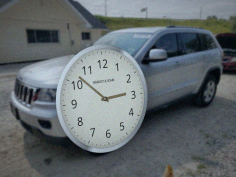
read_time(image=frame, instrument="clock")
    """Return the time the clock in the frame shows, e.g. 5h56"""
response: 2h52
